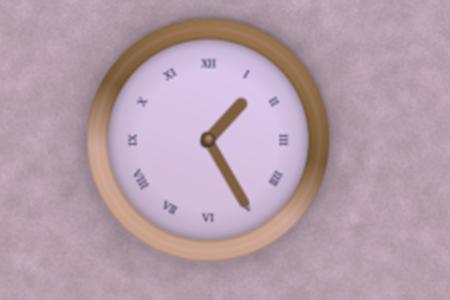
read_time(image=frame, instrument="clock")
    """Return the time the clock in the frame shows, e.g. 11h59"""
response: 1h25
